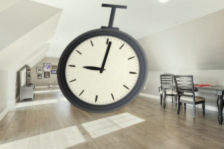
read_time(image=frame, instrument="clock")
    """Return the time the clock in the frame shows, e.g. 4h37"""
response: 9h01
